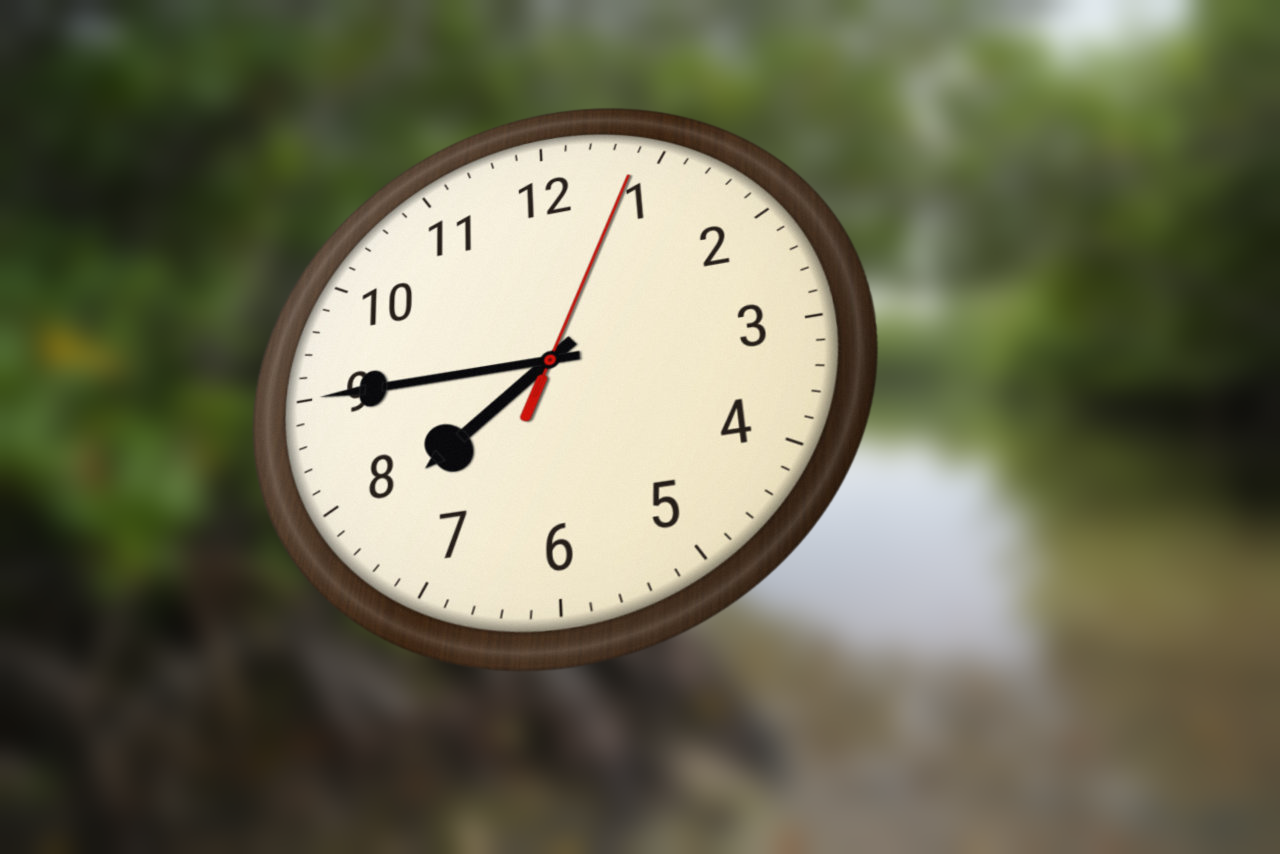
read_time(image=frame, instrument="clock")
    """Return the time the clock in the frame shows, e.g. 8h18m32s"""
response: 7h45m04s
